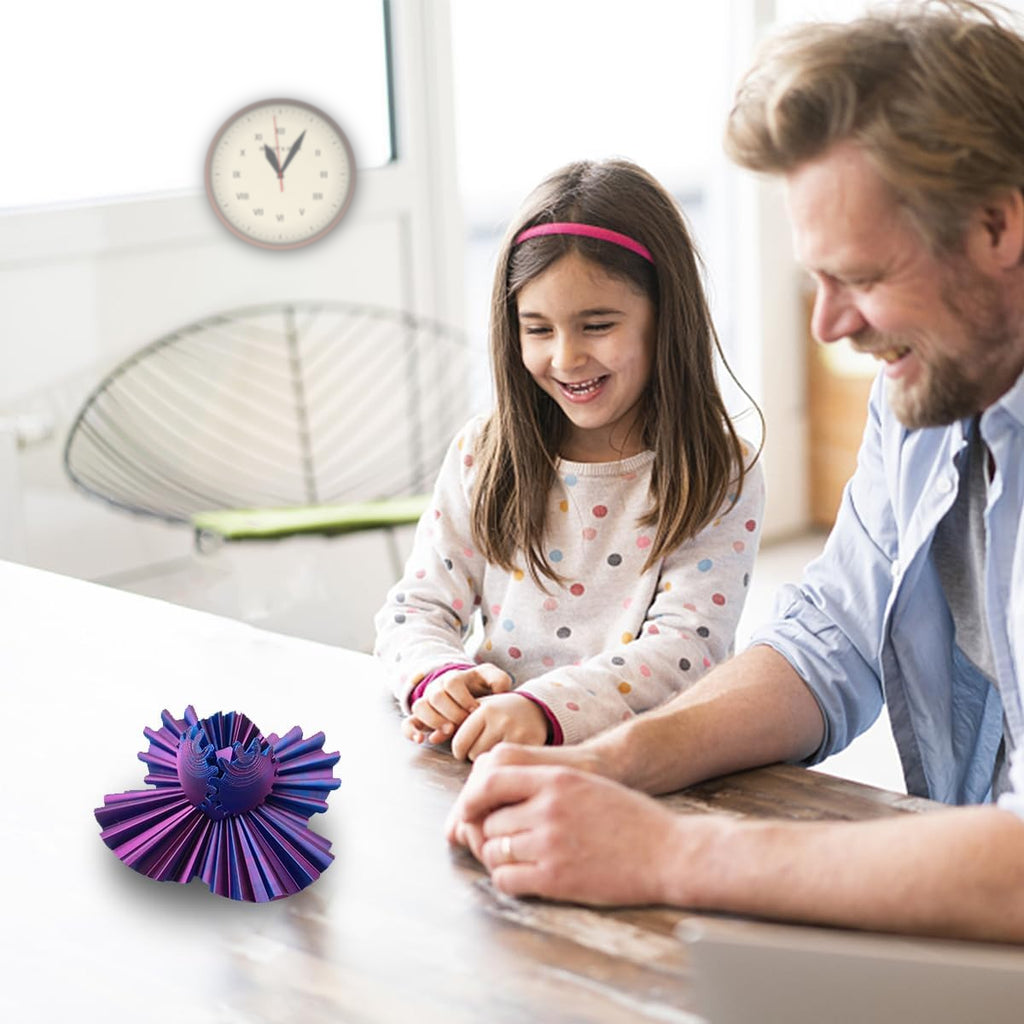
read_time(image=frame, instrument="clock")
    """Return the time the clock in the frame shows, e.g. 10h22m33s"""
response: 11h04m59s
